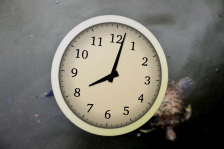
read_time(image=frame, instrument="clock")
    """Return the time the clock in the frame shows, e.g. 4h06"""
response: 8h02
